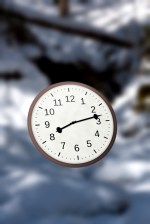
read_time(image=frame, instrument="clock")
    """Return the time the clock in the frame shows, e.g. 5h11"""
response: 8h13
